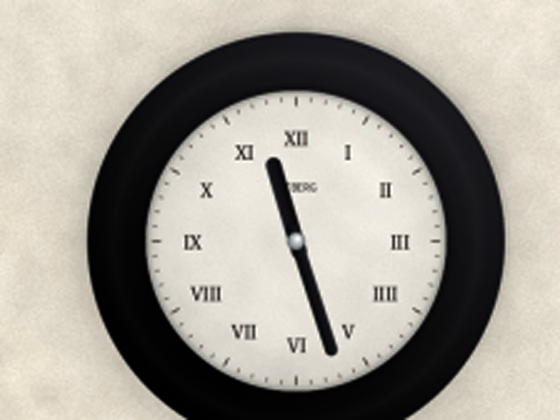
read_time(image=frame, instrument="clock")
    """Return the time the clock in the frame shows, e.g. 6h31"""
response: 11h27
